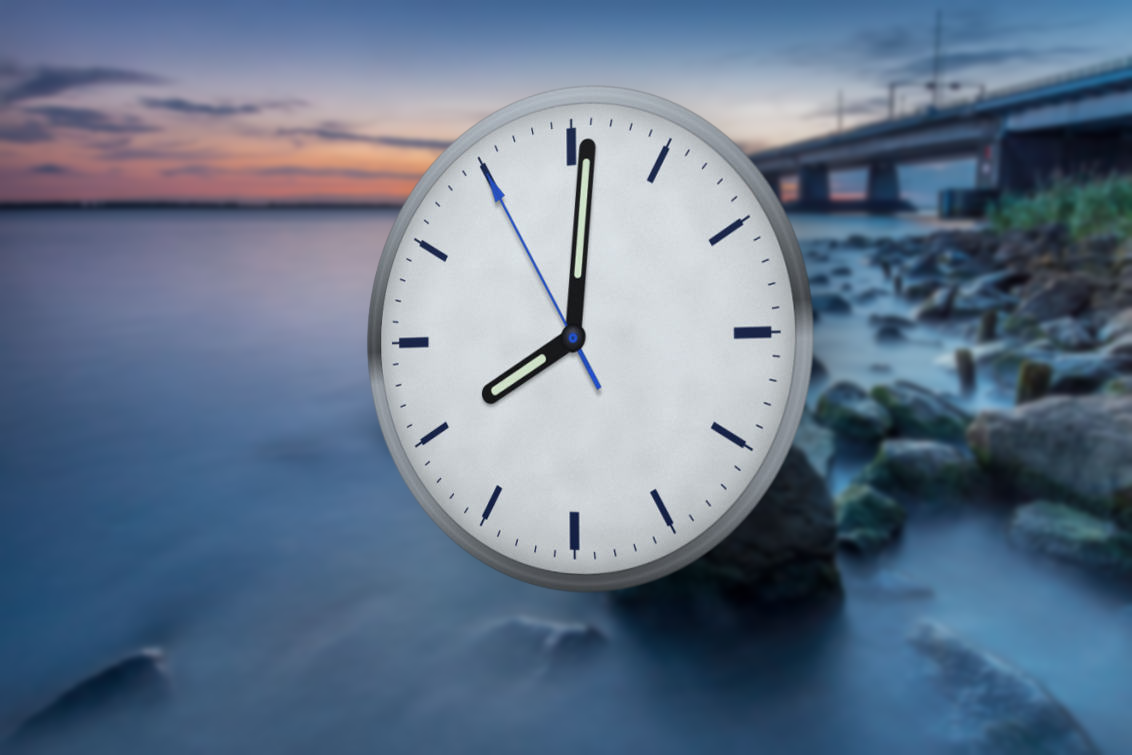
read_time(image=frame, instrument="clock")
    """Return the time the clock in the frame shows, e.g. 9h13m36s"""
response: 8h00m55s
